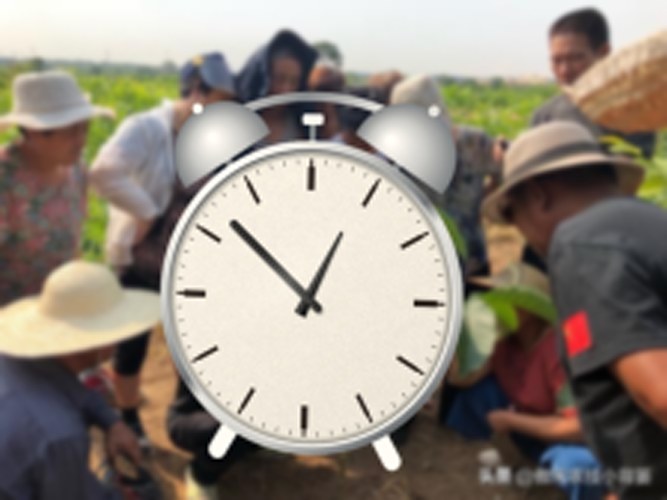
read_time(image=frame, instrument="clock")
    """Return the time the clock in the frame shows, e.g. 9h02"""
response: 12h52
